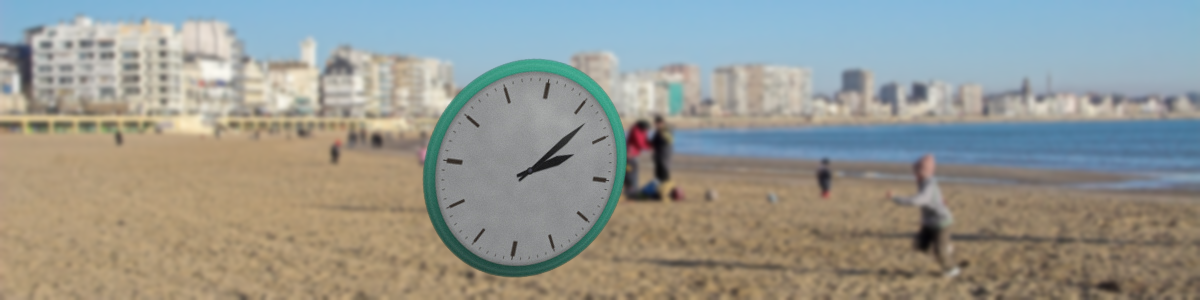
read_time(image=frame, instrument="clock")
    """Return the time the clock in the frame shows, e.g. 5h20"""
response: 2h07
